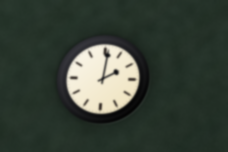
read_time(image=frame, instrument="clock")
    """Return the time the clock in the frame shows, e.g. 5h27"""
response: 2h01
